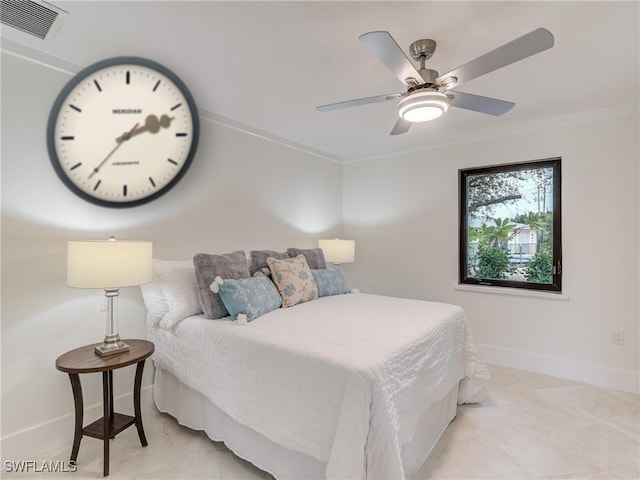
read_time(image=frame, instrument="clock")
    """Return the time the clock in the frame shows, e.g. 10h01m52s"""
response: 2h11m37s
